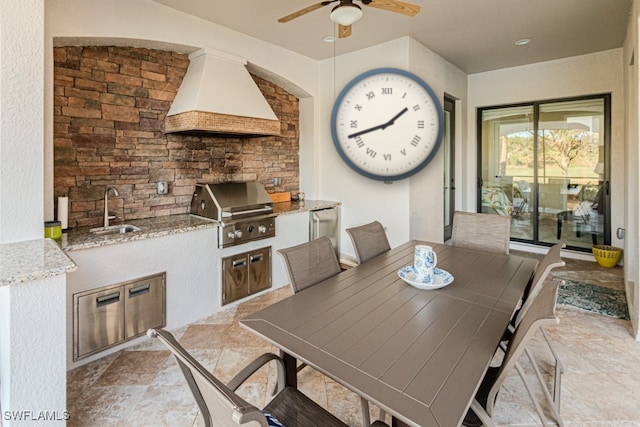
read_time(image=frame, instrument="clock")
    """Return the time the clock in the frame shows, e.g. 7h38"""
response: 1h42
